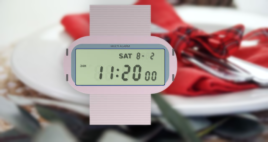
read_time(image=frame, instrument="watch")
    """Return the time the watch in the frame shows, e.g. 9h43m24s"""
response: 11h20m00s
